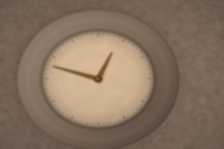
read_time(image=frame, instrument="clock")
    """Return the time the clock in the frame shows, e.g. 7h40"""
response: 12h48
